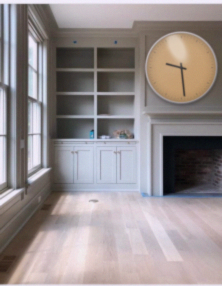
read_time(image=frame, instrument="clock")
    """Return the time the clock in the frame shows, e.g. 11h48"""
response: 9h29
